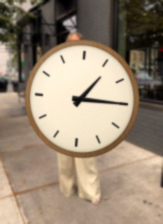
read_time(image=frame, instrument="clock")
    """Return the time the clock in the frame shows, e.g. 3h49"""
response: 1h15
